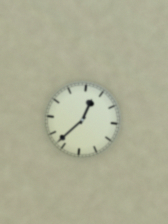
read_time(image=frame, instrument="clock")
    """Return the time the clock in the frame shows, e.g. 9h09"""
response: 12h37
